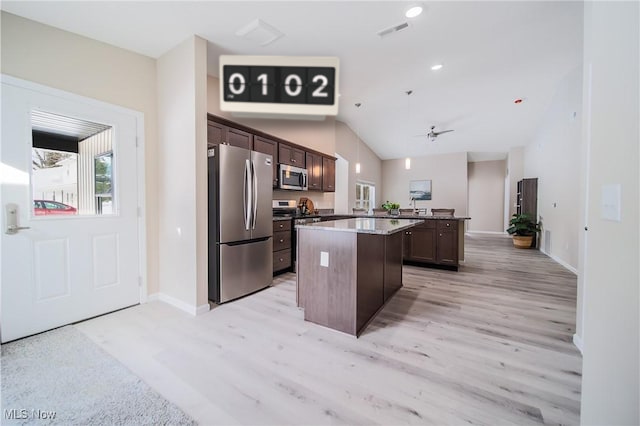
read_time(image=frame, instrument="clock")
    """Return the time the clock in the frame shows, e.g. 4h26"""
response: 1h02
